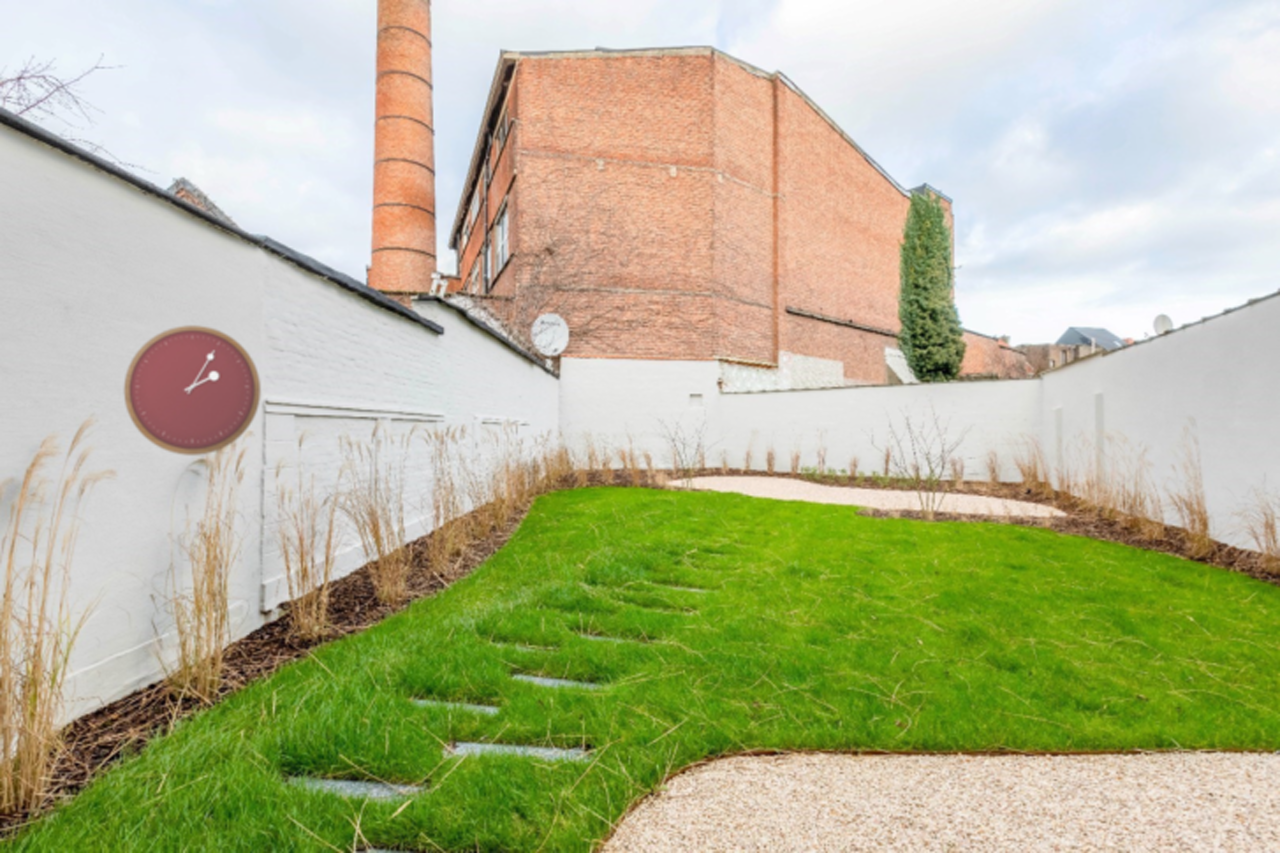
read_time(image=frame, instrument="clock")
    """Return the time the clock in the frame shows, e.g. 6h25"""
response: 2h05
